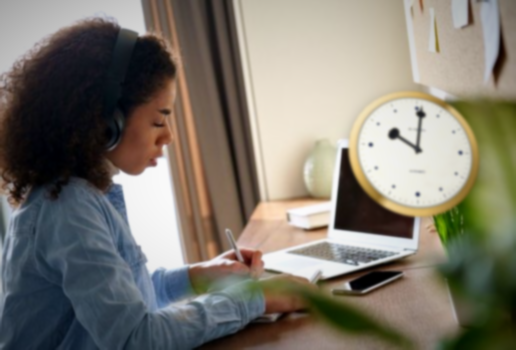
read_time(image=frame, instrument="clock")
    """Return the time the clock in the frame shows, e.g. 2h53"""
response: 10h01
